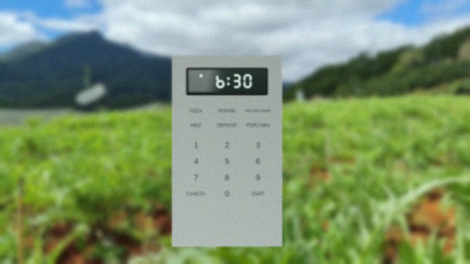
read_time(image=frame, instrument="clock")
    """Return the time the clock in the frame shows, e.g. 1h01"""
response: 6h30
